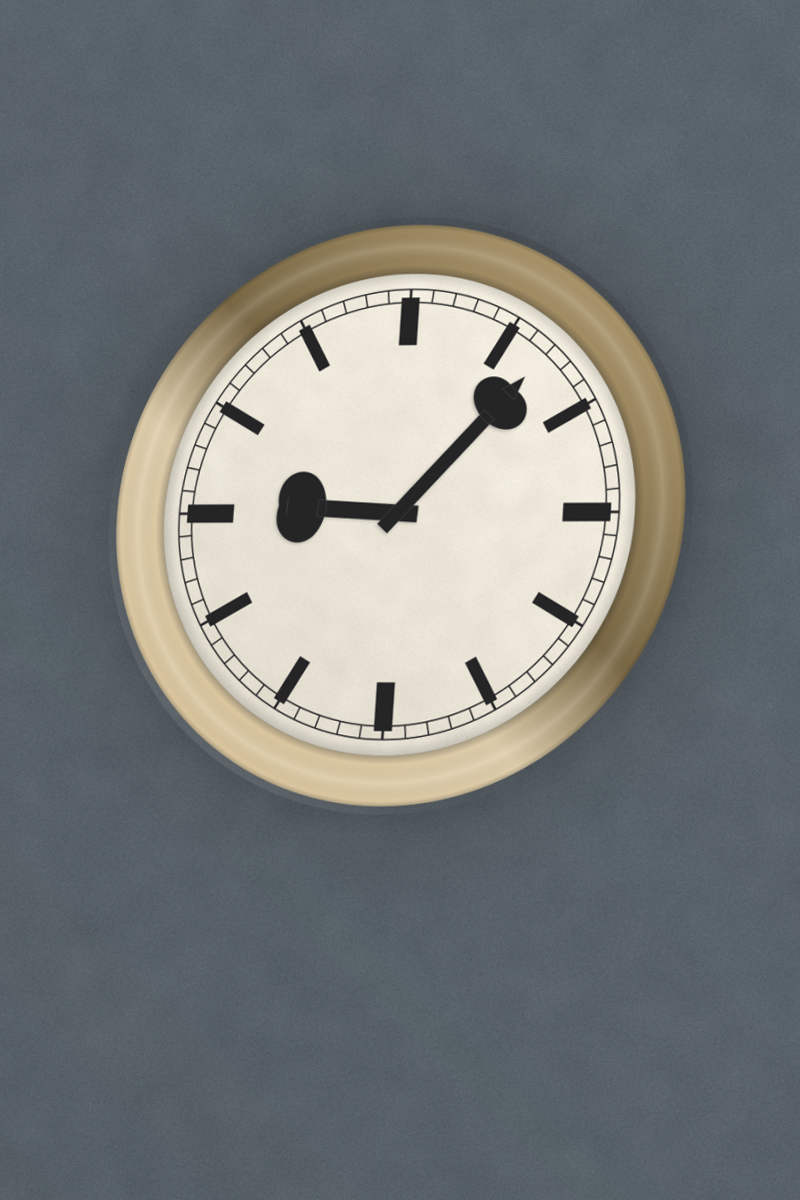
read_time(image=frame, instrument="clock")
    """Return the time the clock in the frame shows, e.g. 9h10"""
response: 9h07
